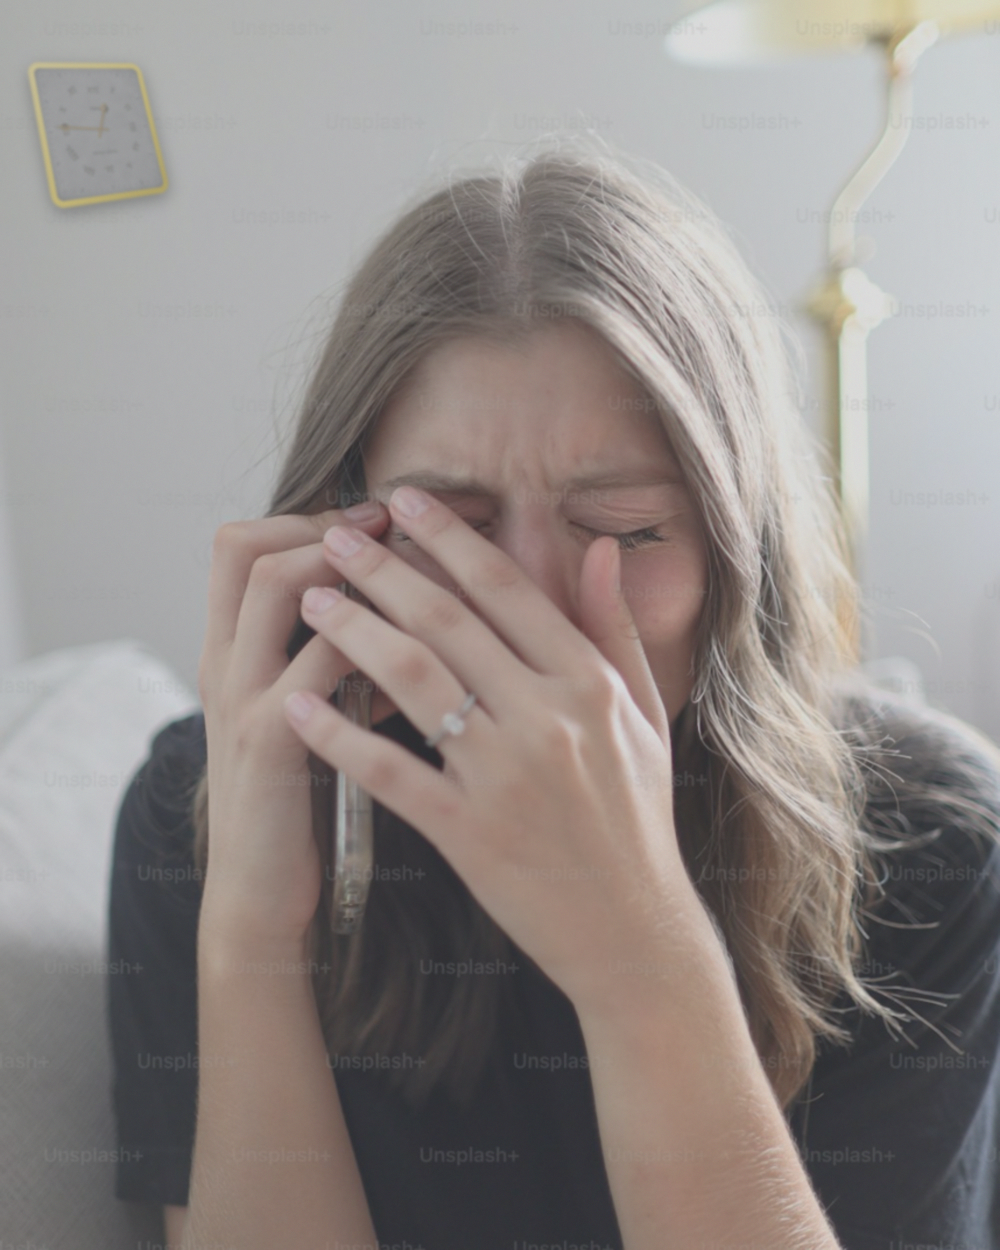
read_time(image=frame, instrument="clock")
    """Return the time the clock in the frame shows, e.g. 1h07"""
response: 12h46
